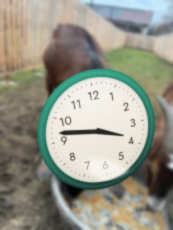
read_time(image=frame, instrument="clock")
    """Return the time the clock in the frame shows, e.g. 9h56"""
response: 3h47
